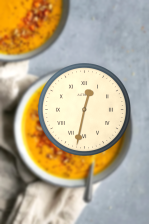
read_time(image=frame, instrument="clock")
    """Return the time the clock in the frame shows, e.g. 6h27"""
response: 12h32
